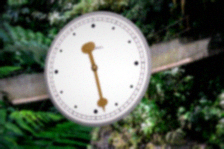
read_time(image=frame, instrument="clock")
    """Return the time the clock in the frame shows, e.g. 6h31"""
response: 11h28
